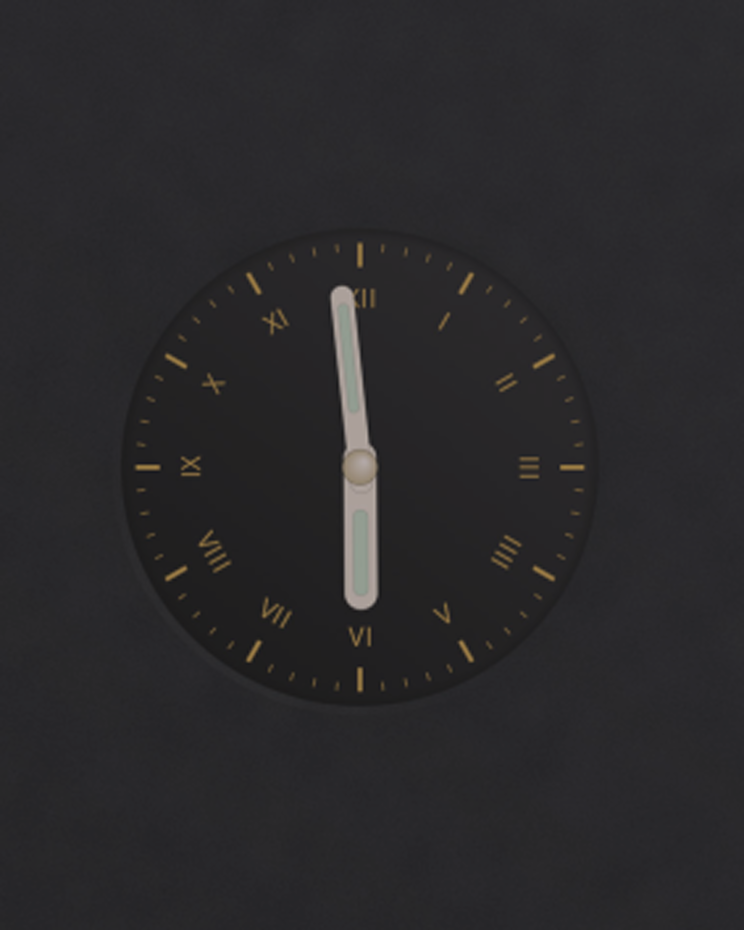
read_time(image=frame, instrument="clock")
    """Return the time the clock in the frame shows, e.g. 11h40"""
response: 5h59
